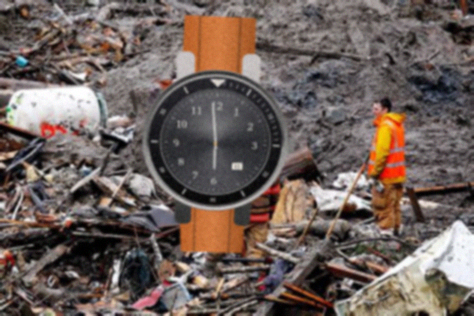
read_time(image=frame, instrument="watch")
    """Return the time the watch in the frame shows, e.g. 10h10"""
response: 5h59
